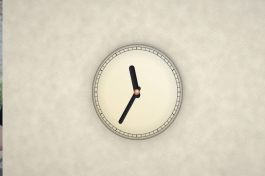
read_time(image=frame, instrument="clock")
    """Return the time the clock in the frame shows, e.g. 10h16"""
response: 11h35
